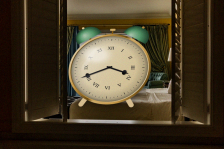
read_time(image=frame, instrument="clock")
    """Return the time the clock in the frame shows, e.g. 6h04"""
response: 3h41
